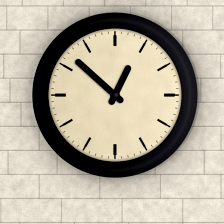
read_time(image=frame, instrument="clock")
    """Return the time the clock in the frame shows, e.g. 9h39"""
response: 12h52
